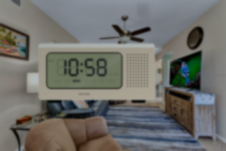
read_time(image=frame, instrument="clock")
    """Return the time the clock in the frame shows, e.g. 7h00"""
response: 10h58
